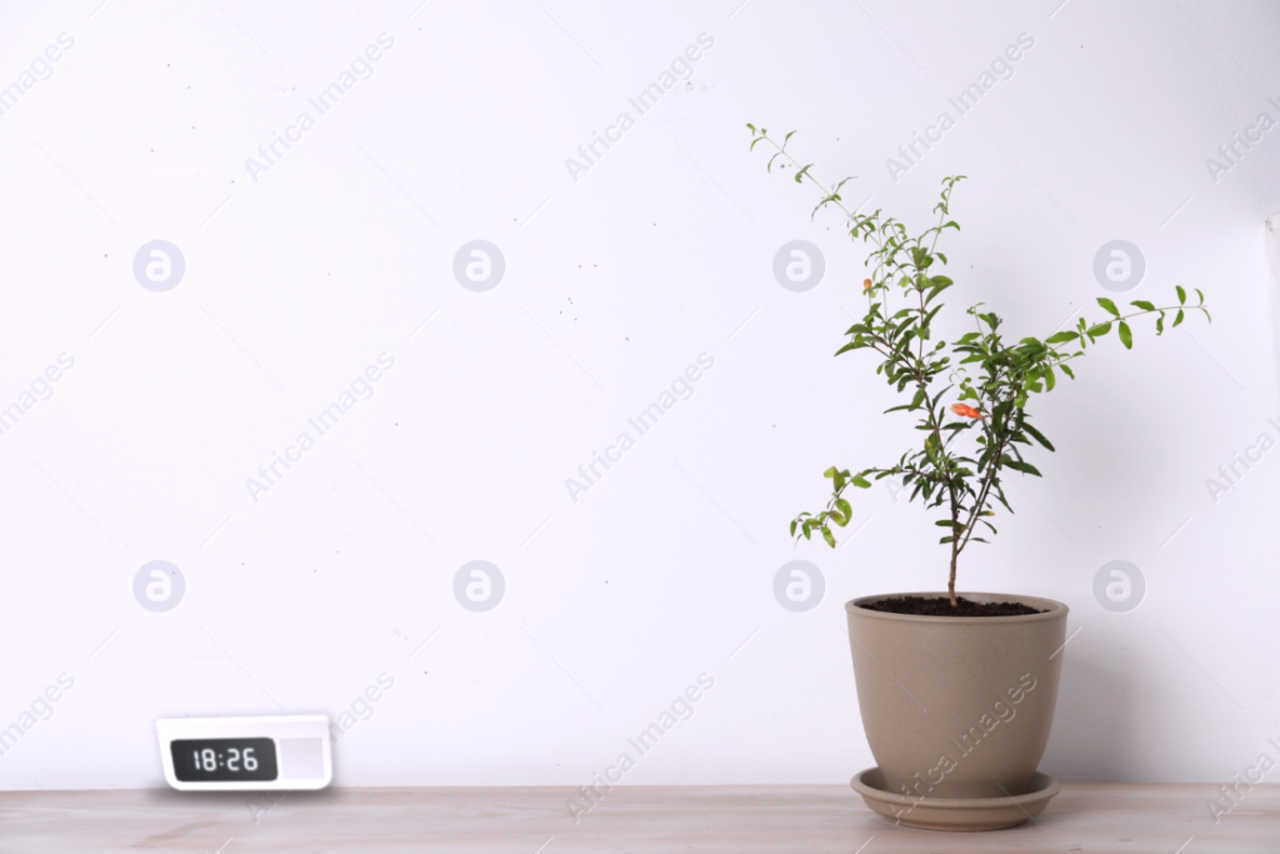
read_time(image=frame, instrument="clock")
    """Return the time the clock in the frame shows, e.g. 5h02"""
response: 18h26
